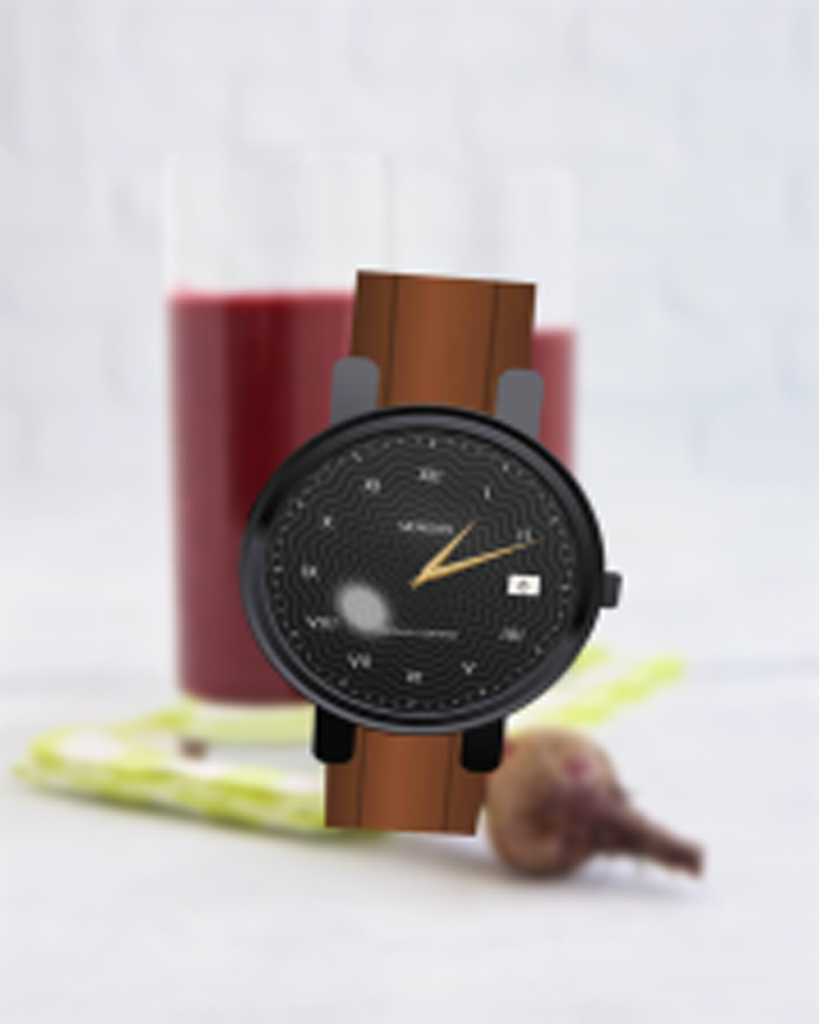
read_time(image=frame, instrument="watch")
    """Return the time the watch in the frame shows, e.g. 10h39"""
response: 1h11
